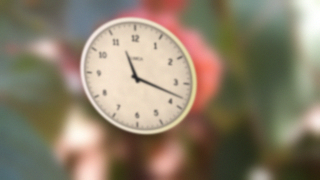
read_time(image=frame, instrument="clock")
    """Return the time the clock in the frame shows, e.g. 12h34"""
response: 11h18
